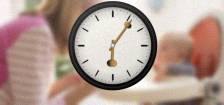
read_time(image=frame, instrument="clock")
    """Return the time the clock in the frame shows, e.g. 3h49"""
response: 6h06
